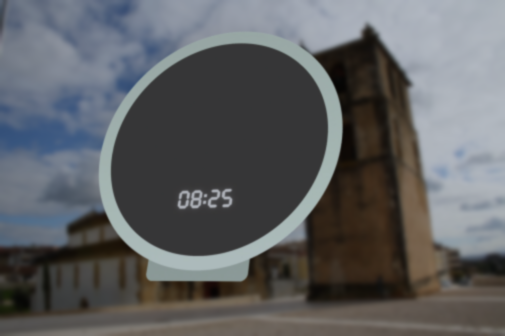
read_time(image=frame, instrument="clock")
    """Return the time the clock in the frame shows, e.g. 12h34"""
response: 8h25
